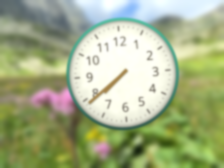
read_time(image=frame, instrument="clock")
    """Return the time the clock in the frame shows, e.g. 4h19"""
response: 7h39
